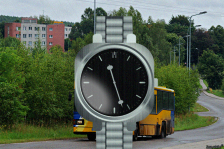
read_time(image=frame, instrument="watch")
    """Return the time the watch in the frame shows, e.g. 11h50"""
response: 11h27
